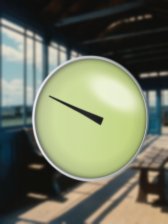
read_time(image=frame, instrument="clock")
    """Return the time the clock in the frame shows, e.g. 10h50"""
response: 9h49
